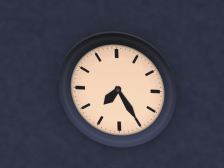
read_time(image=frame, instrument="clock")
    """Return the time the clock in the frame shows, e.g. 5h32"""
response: 7h25
